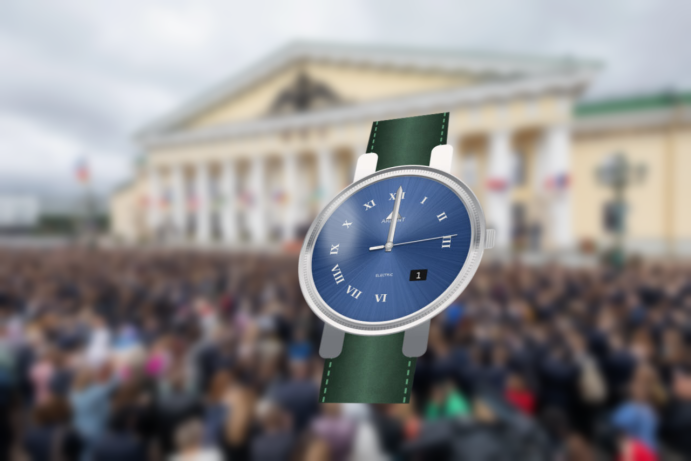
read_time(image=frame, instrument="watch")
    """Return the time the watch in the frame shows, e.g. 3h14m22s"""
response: 12h00m14s
